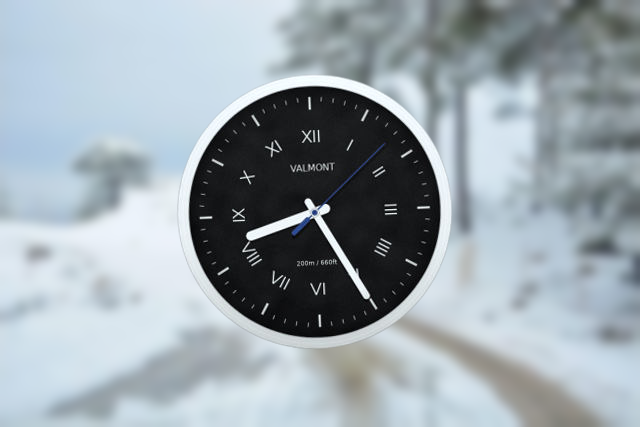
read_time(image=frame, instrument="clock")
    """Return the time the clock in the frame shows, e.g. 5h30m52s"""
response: 8h25m08s
